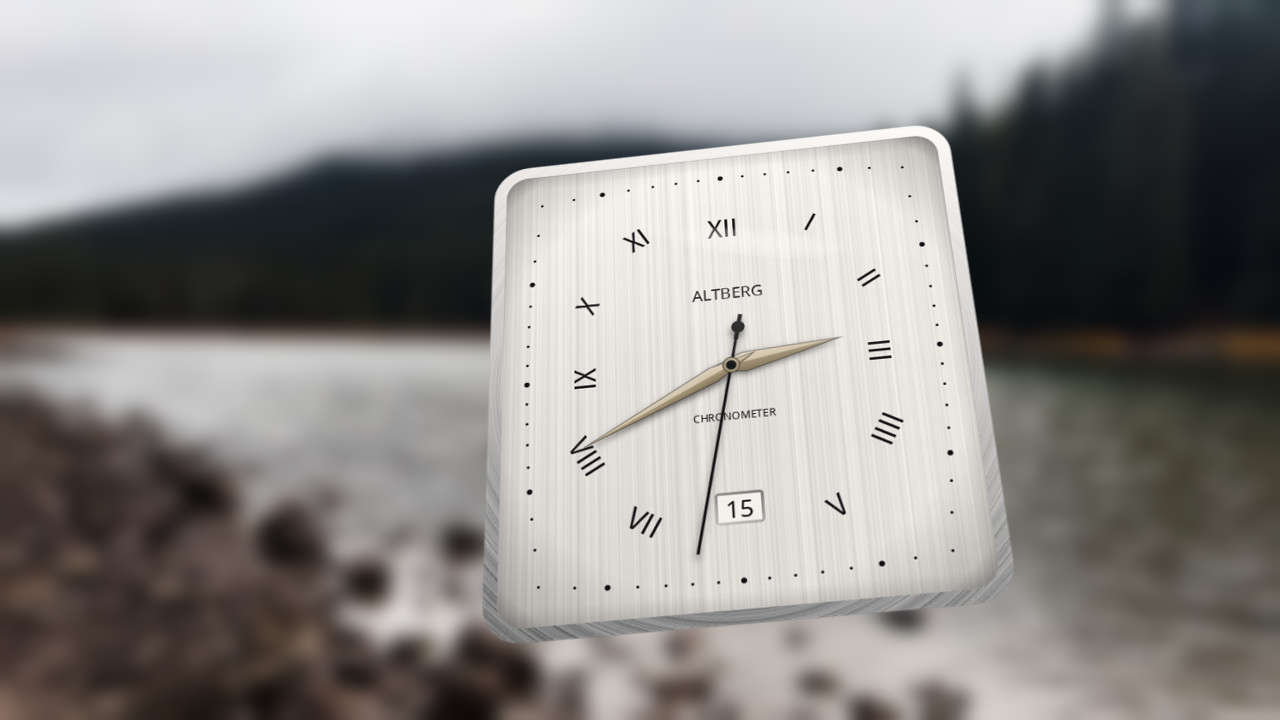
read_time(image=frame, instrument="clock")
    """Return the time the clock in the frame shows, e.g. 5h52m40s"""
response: 2h40m32s
